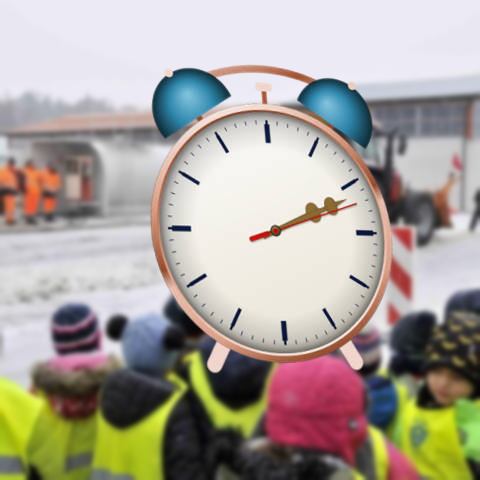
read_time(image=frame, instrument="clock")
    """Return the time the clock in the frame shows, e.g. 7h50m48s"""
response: 2h11m12s
